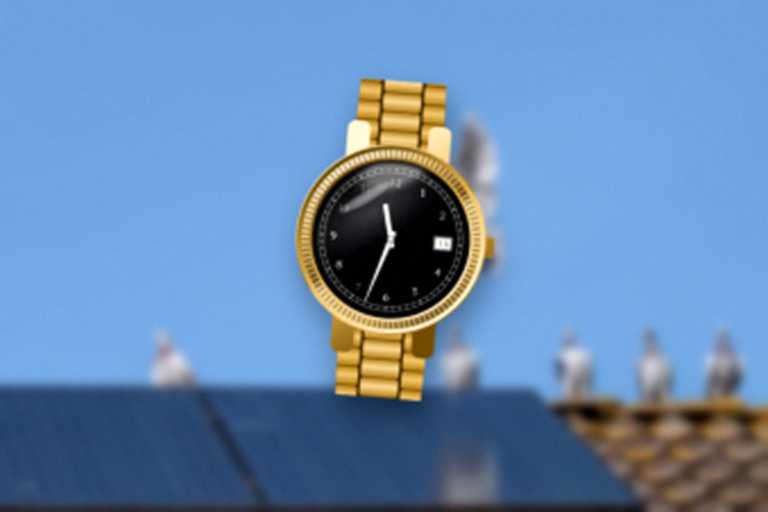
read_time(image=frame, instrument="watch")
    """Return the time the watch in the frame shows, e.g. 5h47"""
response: 11h33
